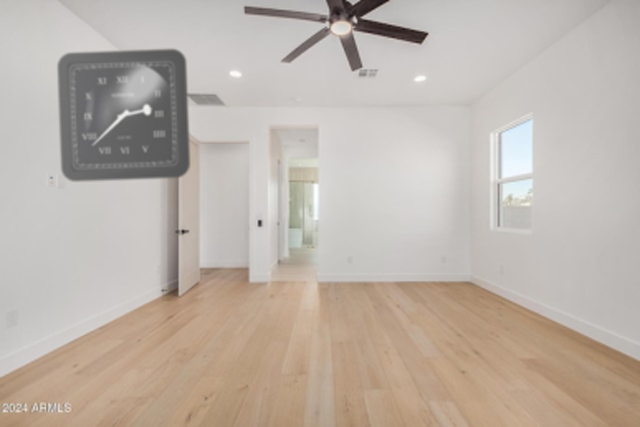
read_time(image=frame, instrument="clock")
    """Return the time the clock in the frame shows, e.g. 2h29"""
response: 2h38
